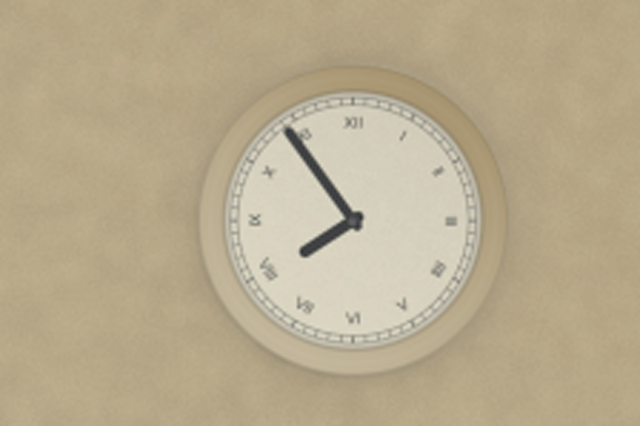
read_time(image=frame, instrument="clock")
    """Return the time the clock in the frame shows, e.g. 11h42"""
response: 7h54
